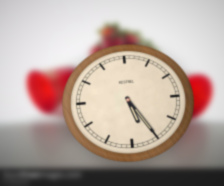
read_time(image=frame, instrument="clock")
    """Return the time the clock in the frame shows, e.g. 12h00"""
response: 5h25
